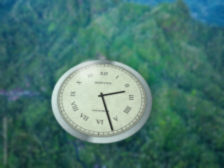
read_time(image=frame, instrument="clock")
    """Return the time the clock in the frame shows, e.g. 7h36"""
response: 2h27
